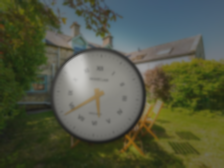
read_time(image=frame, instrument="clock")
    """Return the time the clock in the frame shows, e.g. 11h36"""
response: 5h39
